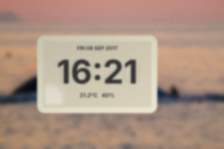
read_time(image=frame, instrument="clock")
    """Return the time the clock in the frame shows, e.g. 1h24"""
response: 16h21
